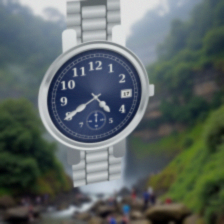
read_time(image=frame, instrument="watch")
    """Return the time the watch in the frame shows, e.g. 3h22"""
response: 4h40
